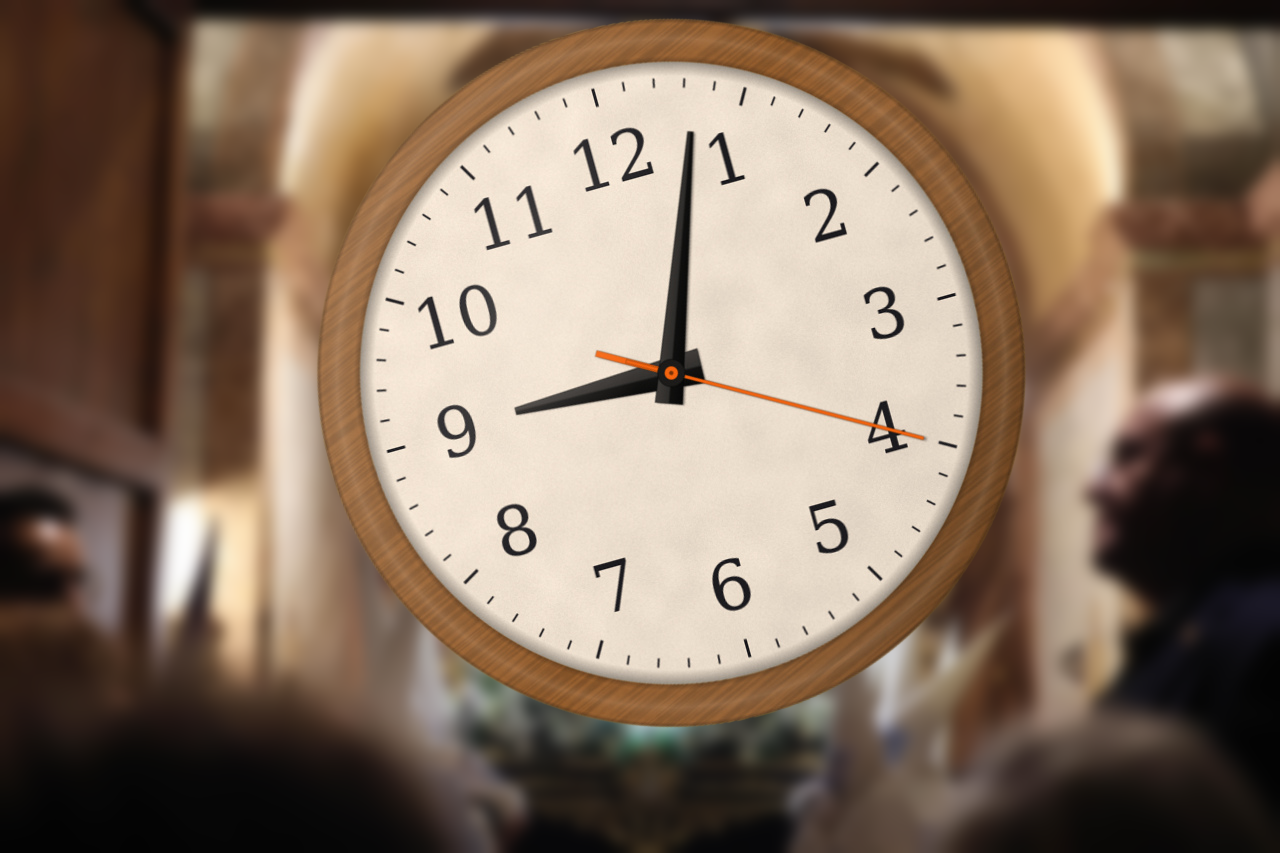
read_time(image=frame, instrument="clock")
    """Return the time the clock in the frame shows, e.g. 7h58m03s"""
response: 9h03m20s
